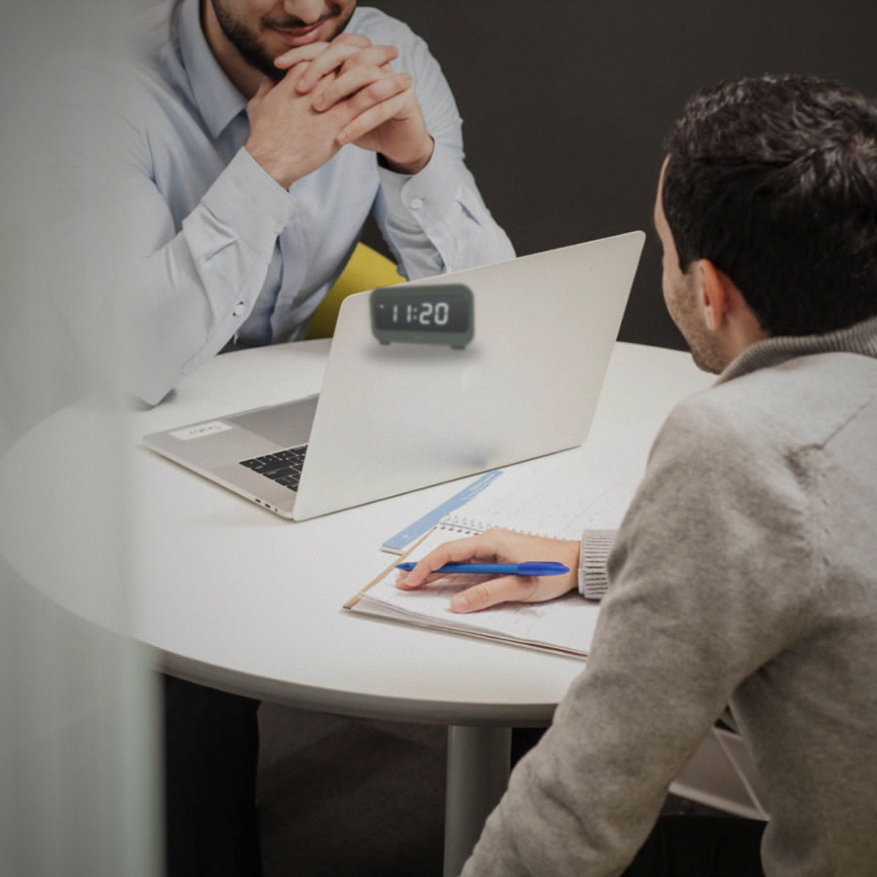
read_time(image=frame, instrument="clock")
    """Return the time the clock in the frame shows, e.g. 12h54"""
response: 11h20
